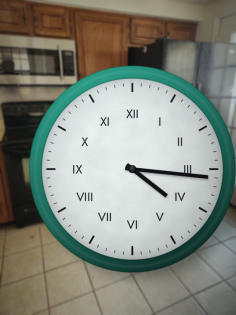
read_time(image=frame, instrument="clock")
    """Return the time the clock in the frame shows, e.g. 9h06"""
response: 4h16
